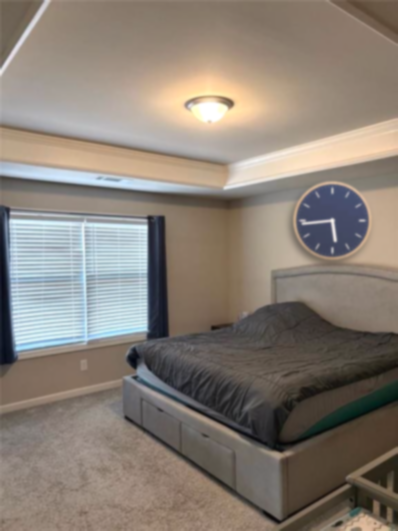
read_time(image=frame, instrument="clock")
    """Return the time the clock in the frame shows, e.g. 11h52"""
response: 5h44
